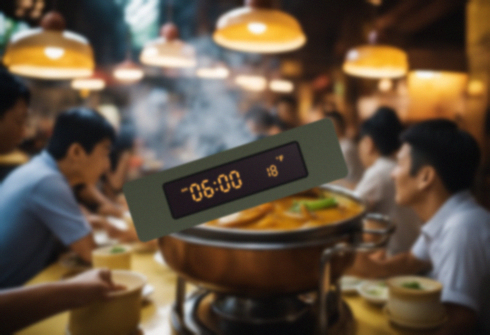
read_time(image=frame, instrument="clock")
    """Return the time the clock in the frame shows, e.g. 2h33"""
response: 6h00
